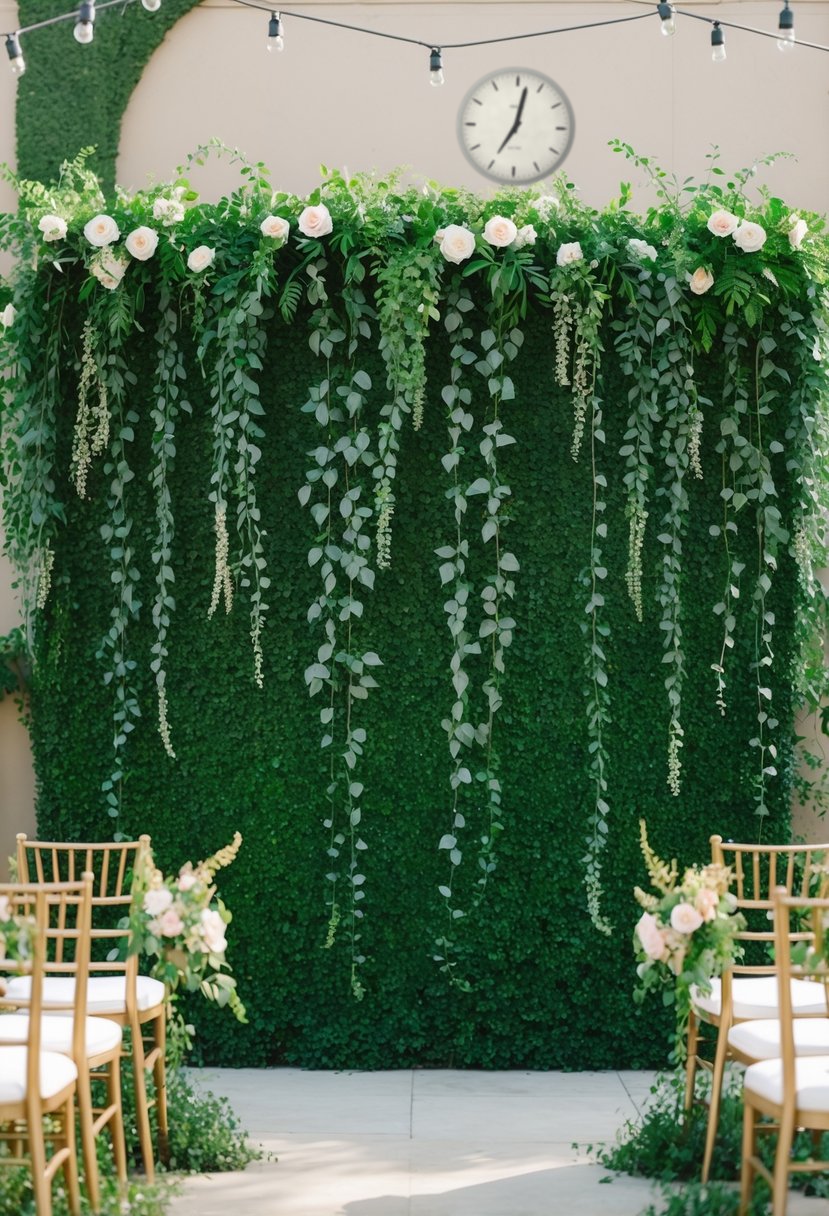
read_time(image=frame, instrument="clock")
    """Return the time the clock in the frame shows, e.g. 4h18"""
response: 7h02
